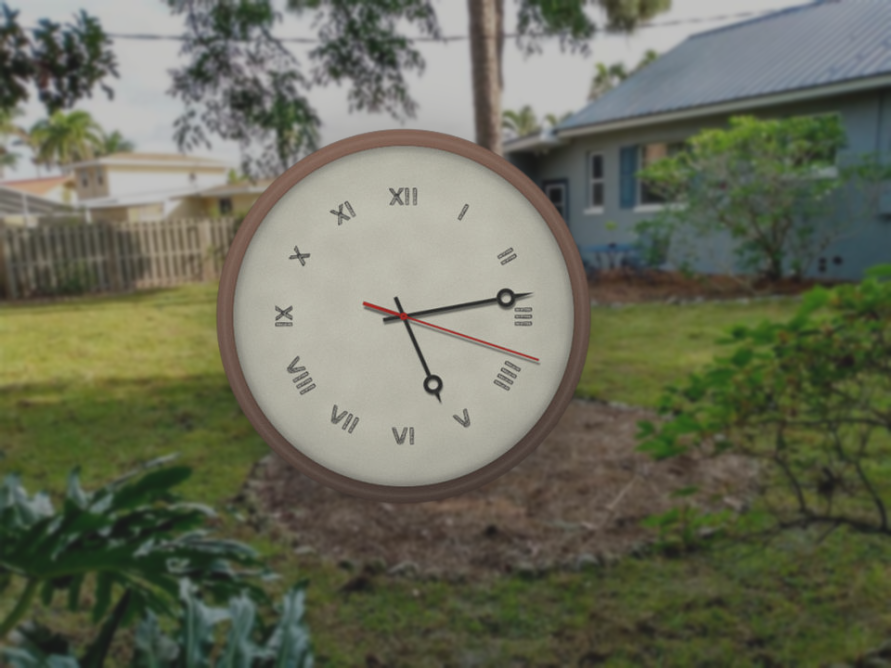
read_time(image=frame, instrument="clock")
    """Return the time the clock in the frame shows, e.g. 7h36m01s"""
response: 5h13m18s
